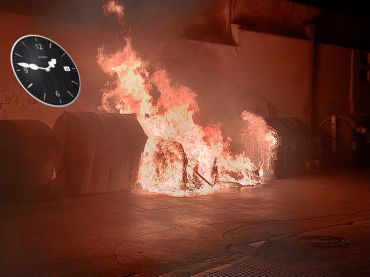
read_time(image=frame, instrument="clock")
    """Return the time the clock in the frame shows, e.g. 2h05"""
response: 1h47
